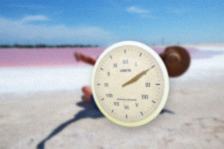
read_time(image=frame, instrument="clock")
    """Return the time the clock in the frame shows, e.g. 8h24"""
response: 2h10
